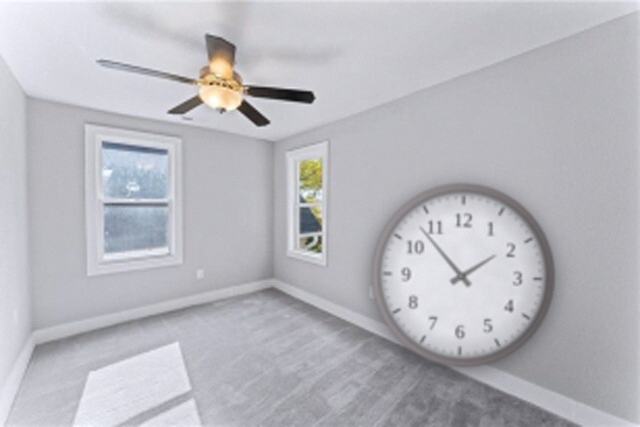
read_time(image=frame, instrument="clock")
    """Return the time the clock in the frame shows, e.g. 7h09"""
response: 1h53
